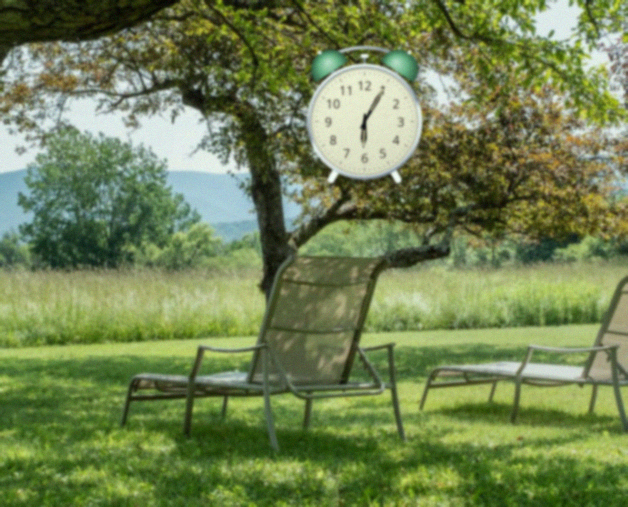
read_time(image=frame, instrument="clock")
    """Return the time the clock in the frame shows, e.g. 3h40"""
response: 6h05
